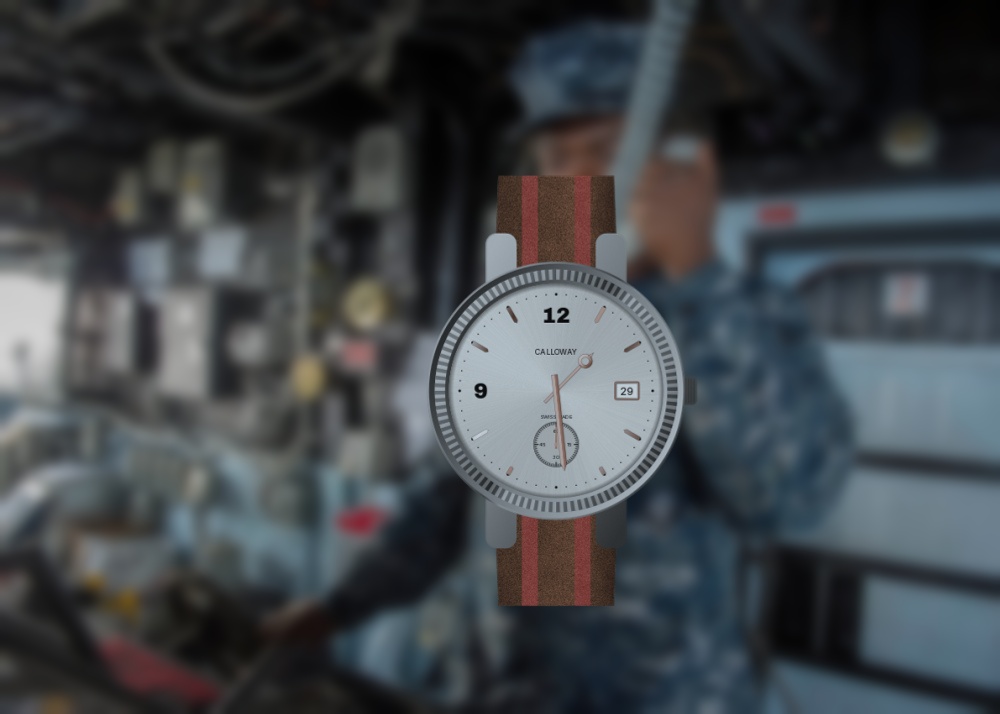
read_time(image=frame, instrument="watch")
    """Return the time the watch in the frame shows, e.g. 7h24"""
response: 1h29
